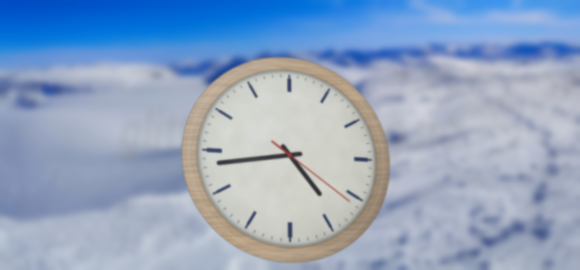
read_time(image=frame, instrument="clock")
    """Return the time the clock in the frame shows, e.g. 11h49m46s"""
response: 4h43m21s
